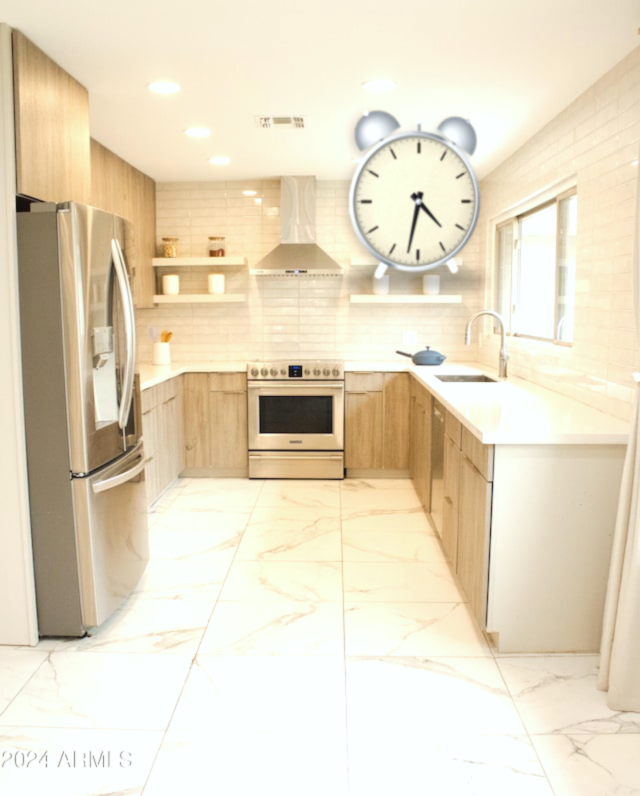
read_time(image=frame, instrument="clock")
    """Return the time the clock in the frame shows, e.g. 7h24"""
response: 4h32
